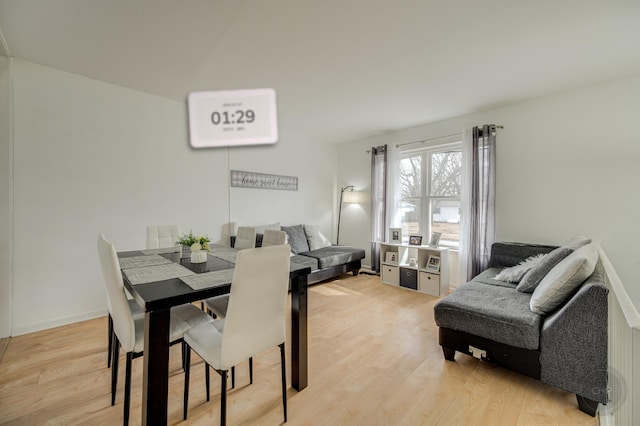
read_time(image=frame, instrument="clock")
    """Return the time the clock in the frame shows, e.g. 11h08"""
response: 1h29
